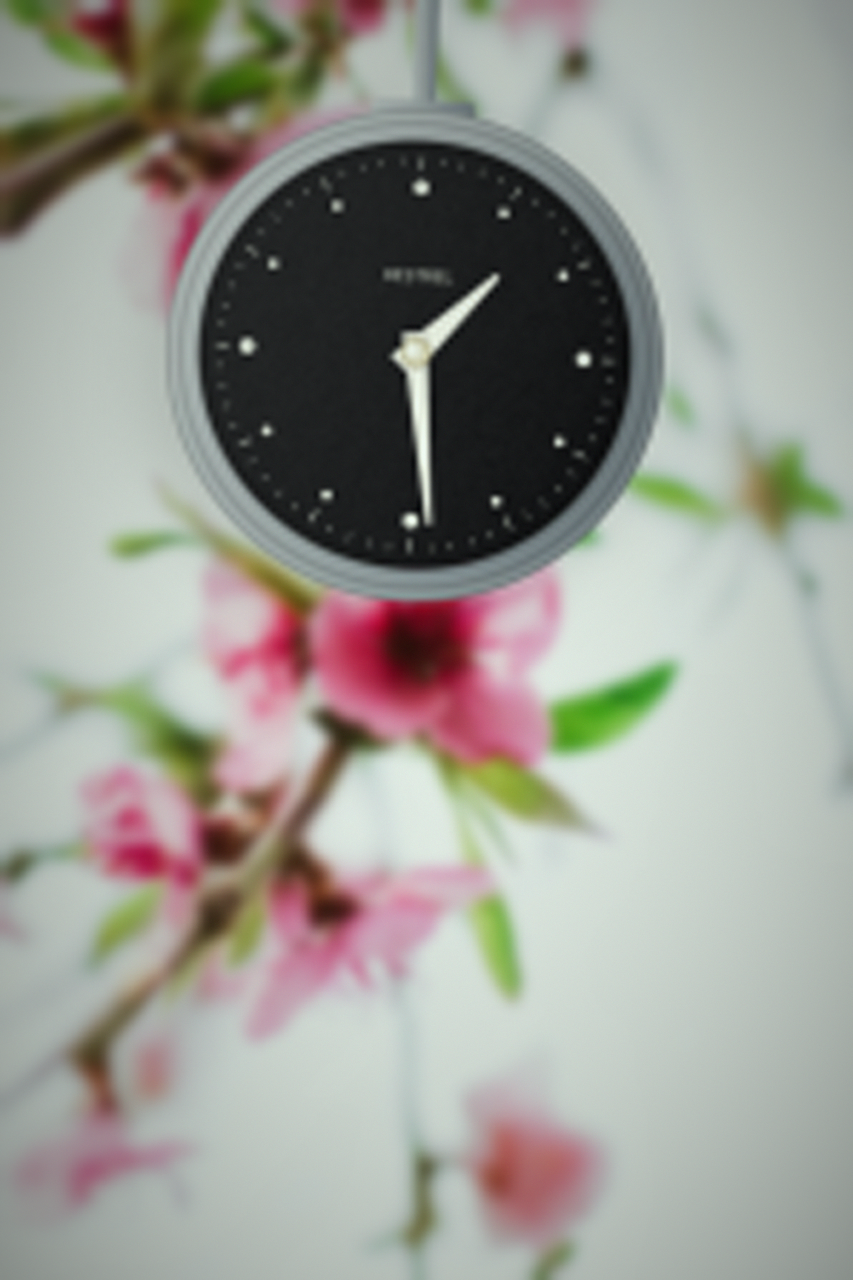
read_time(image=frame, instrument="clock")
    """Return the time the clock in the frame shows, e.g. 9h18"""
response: 1h29
